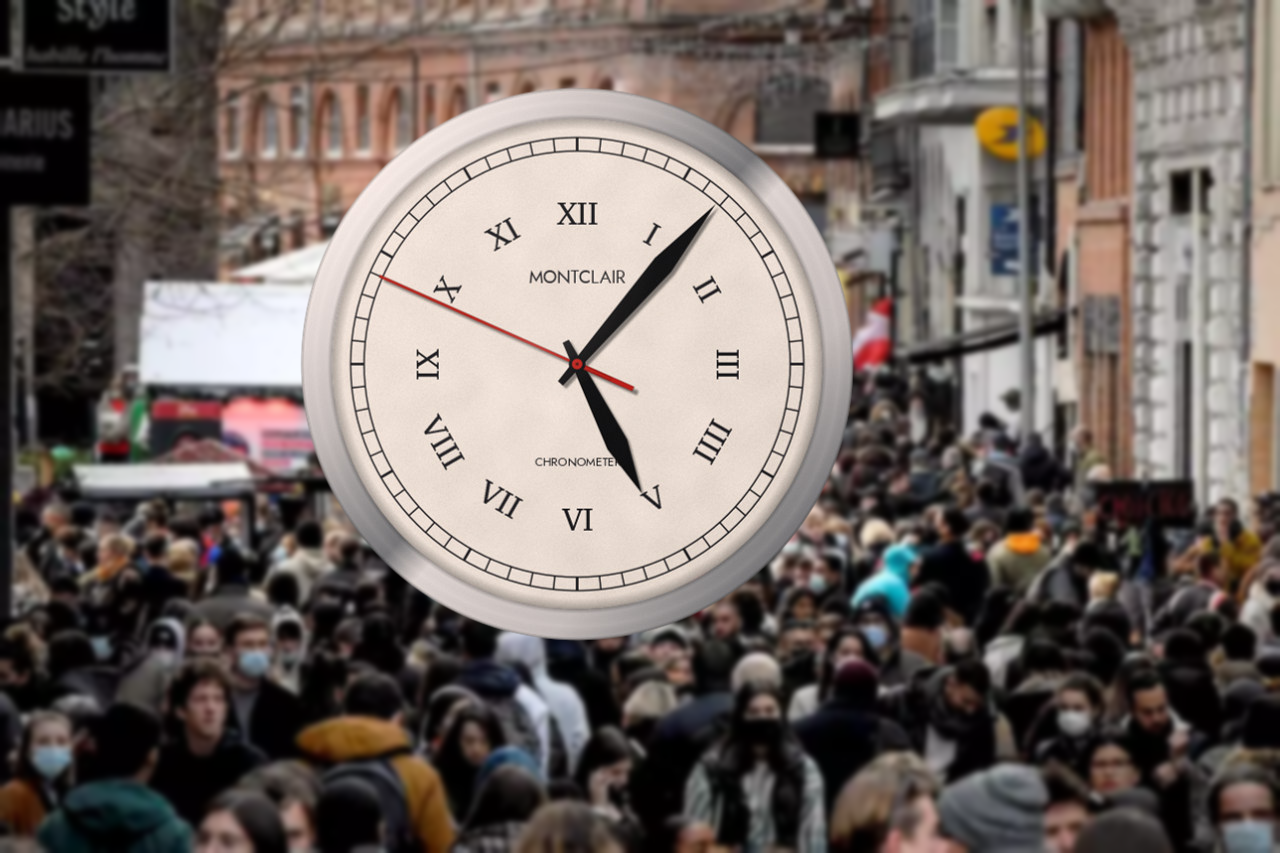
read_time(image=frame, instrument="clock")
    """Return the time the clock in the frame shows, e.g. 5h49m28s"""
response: 5h06m49s
